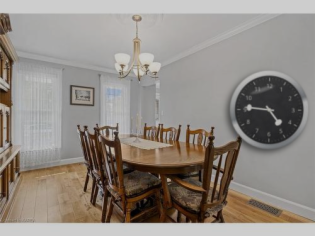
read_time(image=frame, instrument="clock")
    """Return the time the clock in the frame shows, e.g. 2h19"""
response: 4h46
